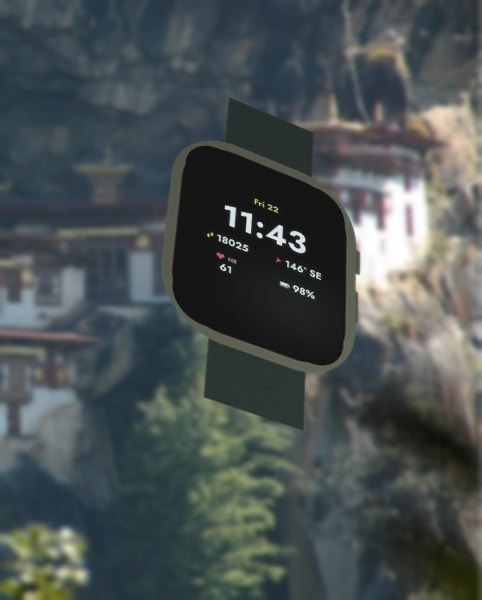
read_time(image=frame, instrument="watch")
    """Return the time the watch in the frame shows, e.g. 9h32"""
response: 11h43
